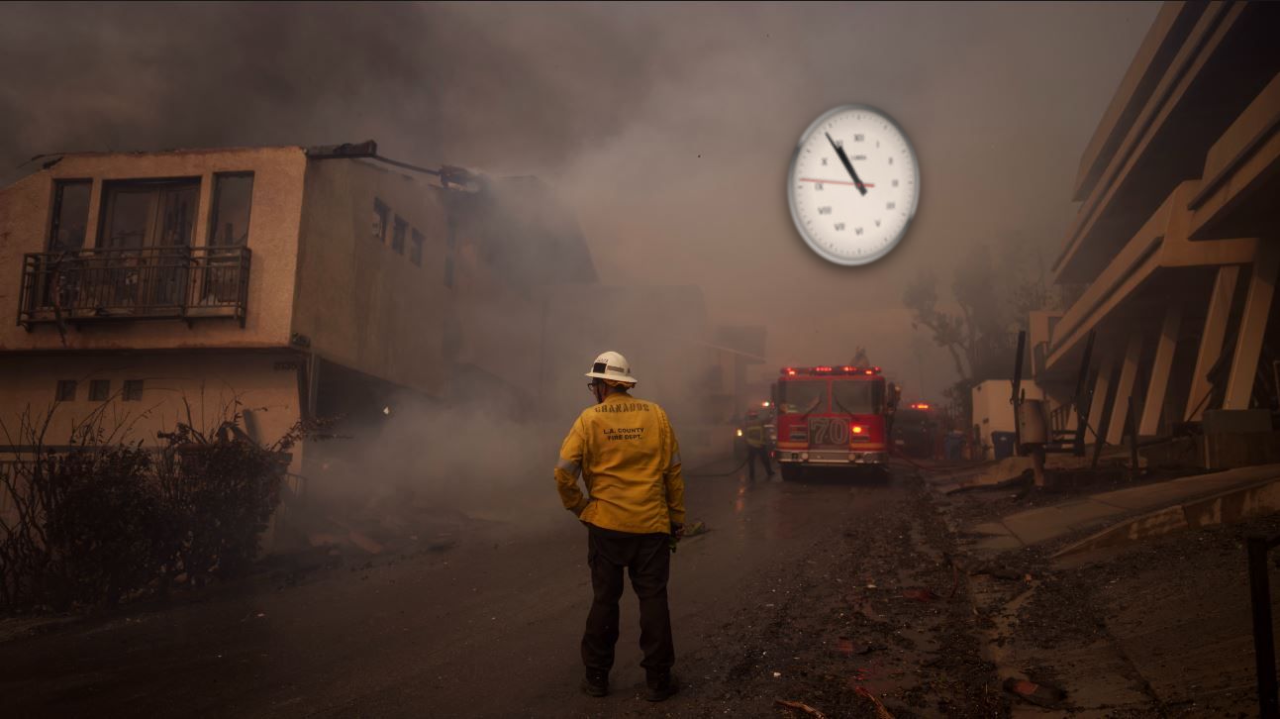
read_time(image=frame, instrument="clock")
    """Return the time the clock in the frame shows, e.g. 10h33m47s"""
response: 10h53m46s
